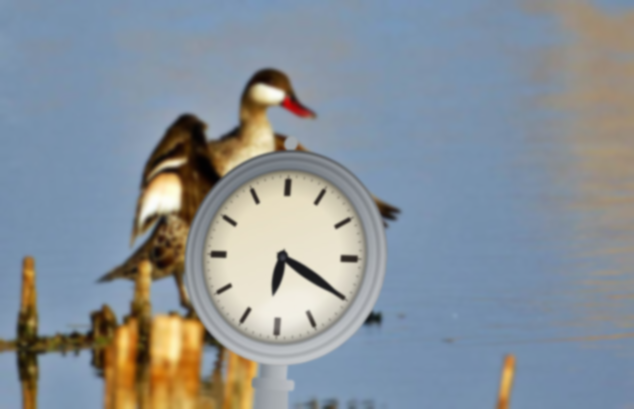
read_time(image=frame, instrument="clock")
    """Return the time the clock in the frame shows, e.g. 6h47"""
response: 6h20
